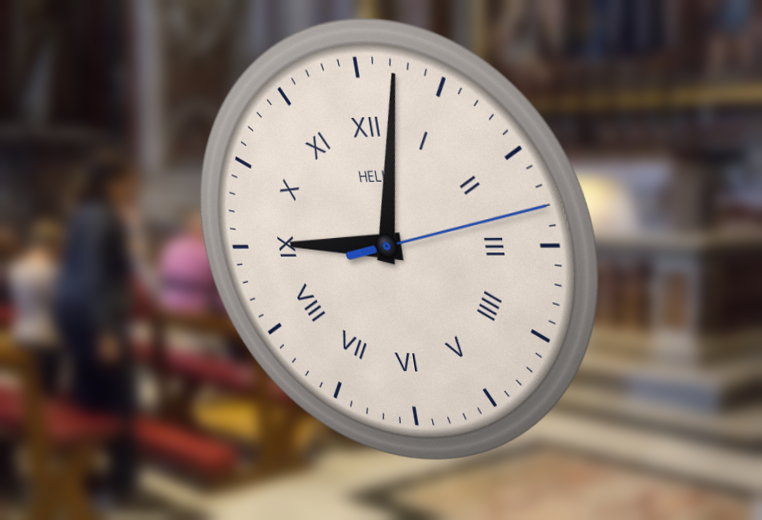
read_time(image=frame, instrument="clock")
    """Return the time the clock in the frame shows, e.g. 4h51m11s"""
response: 9h02m13s
